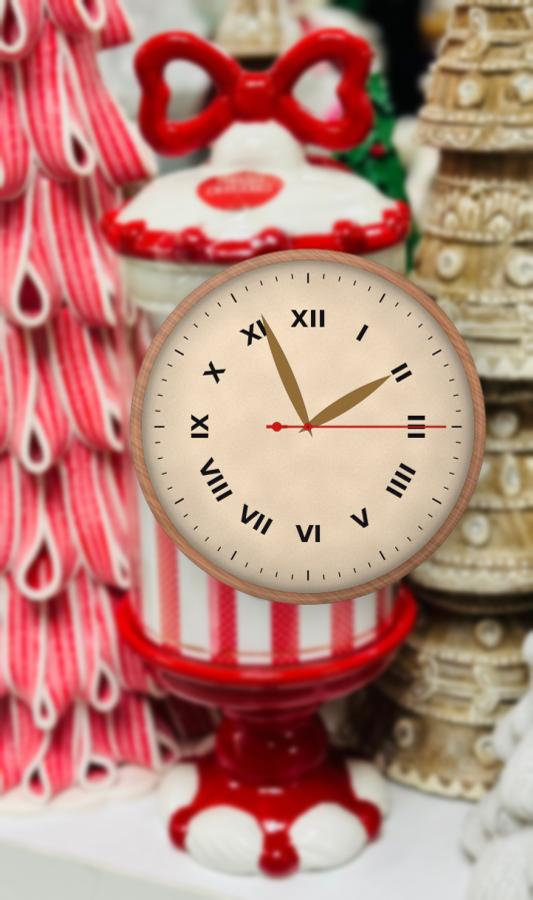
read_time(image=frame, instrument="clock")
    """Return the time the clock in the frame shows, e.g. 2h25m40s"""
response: 1h56m15s
